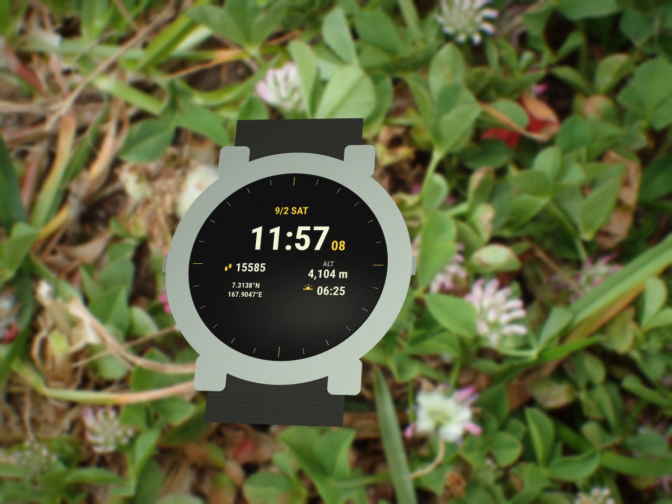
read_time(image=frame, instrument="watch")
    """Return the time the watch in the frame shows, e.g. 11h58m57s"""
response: 11h57m08s
